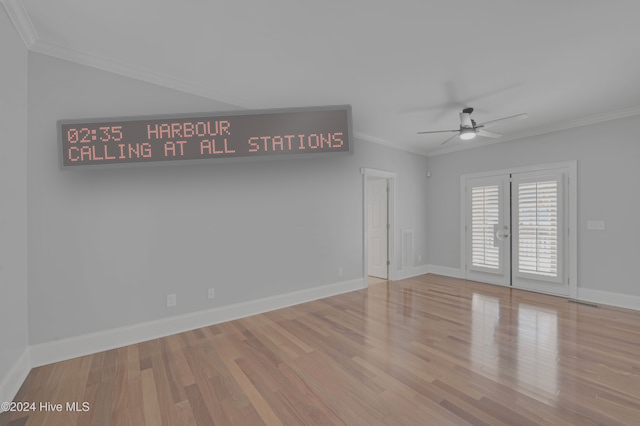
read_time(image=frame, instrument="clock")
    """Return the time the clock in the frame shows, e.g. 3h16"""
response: 2h35
